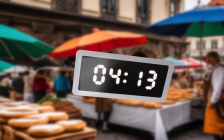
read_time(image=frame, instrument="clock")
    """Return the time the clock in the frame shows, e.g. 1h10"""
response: 4h13
